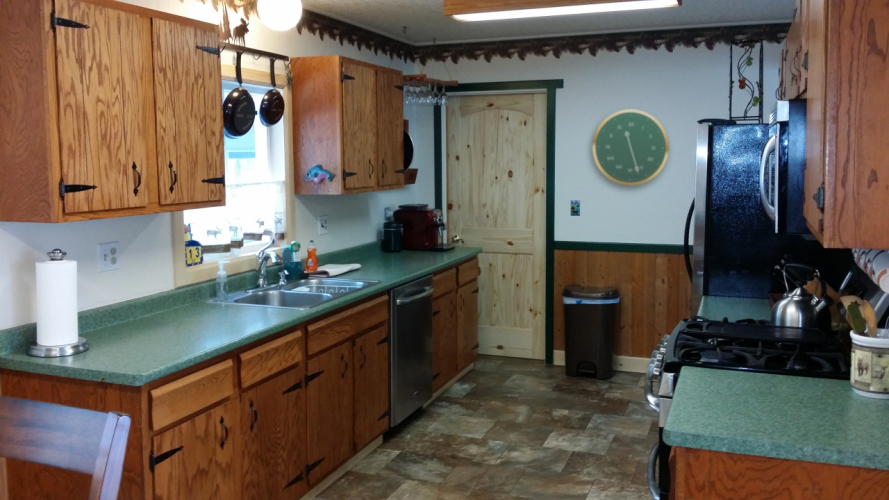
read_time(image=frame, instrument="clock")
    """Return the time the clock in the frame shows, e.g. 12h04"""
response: 11h27
